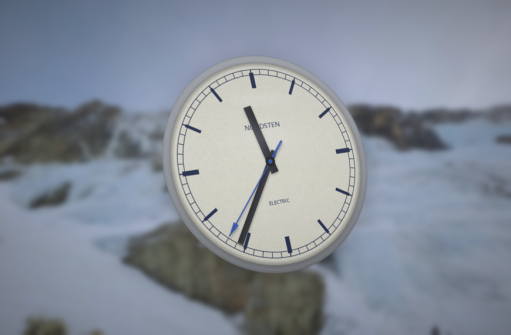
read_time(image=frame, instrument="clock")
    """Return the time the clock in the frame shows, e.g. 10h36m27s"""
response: 11h35m37s
